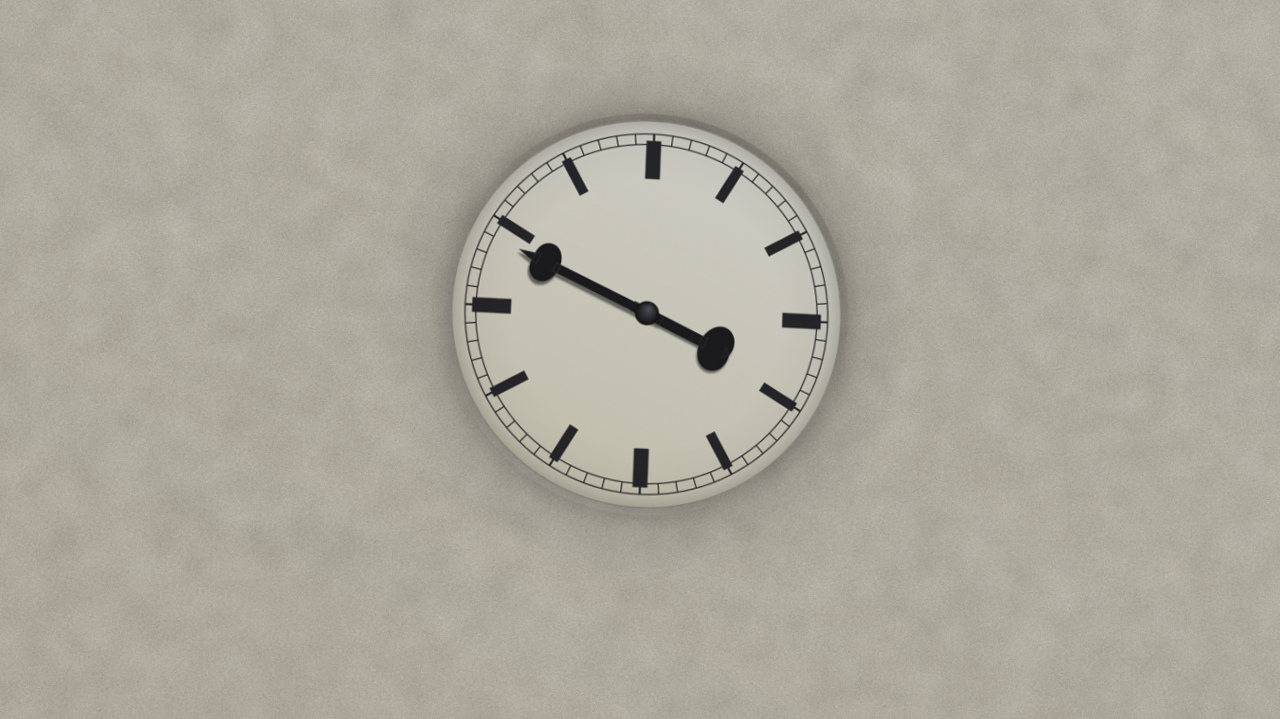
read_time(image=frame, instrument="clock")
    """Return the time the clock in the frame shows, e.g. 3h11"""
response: 3h49
